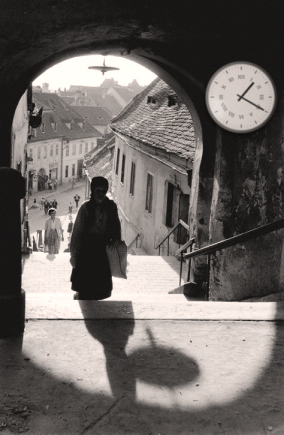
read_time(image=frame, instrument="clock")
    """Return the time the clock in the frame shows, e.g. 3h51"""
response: 1h20
